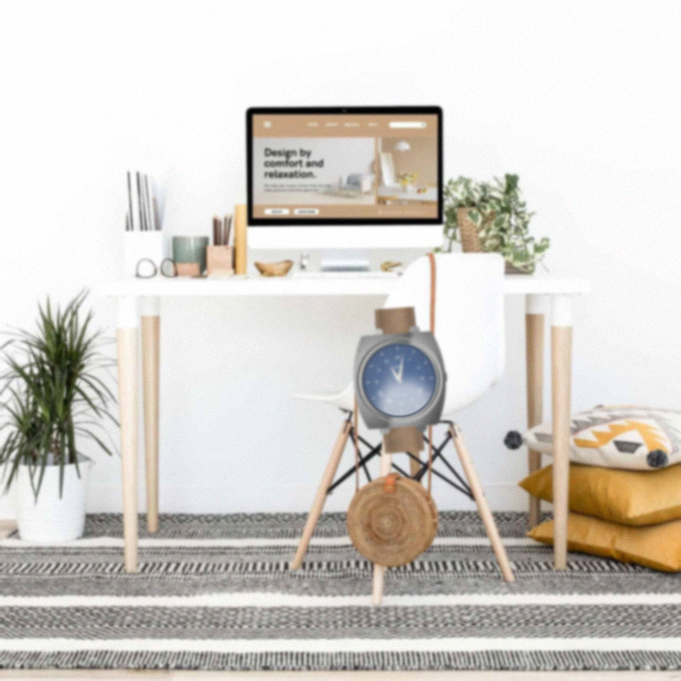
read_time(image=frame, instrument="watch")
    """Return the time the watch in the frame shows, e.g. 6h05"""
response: 11h02
